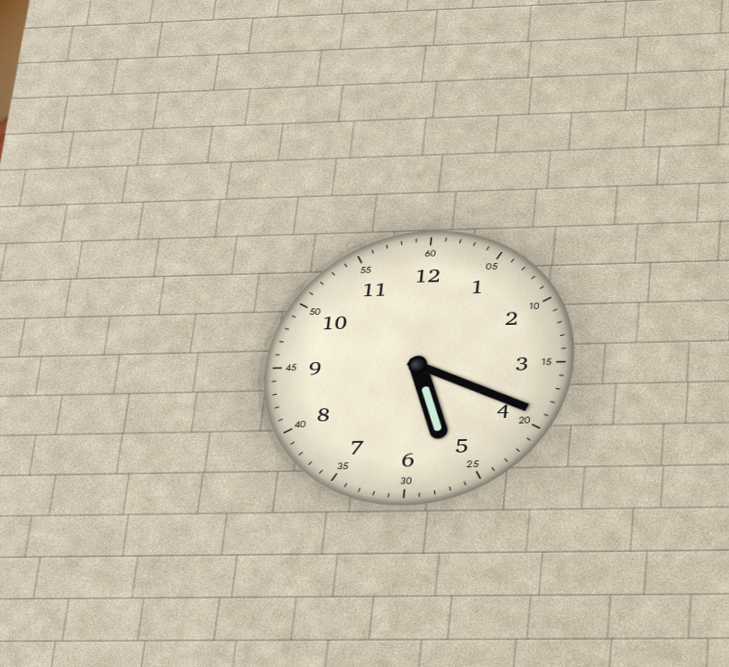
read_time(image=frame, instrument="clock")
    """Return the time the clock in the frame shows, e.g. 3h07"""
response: 5h19
